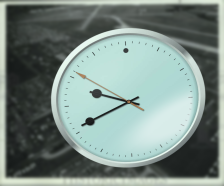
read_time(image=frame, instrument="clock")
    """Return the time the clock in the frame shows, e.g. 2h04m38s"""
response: 9h40m51s
